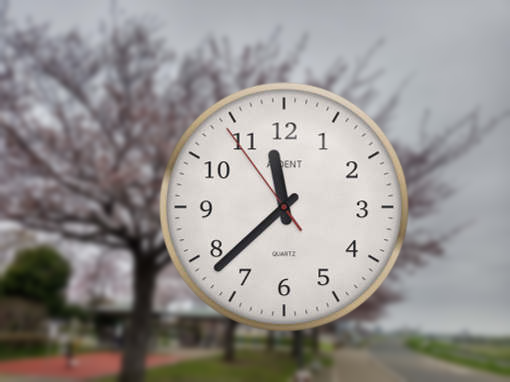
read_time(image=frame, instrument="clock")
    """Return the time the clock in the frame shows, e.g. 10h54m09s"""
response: 11h37m54s
